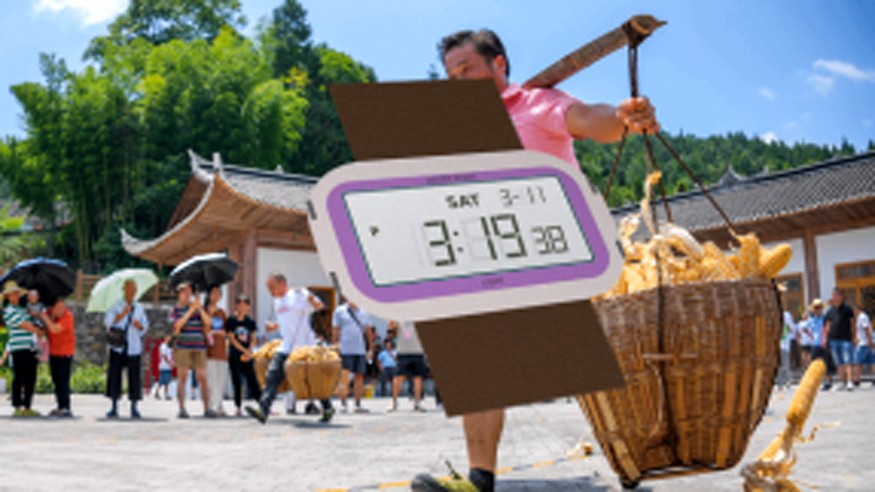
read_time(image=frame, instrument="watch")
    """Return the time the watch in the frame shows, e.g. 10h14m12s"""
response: 3h19m38s
